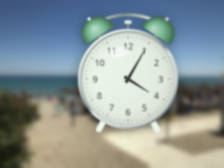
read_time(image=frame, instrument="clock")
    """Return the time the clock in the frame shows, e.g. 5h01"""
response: 4h05
